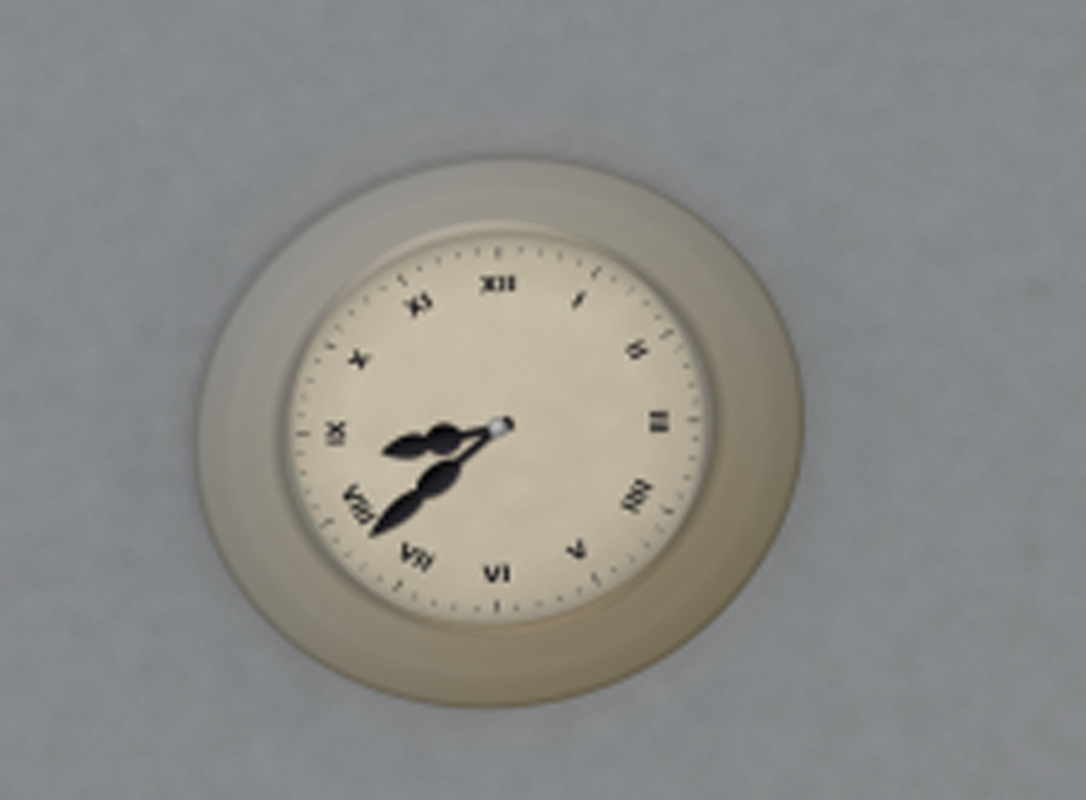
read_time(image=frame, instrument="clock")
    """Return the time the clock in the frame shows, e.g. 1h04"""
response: 8h38
